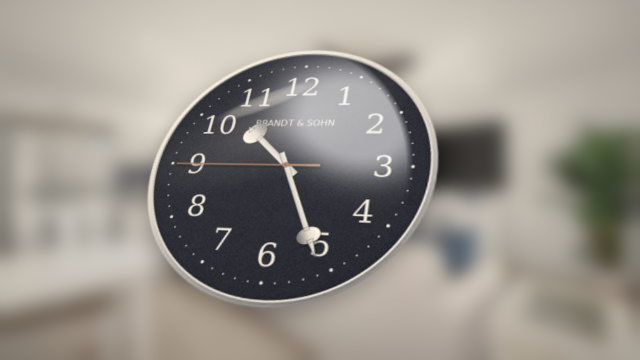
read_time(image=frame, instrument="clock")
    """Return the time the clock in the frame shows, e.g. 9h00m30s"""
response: 10h25m45s
